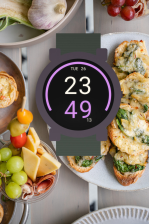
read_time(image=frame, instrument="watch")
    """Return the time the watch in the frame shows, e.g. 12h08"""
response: 23h49
